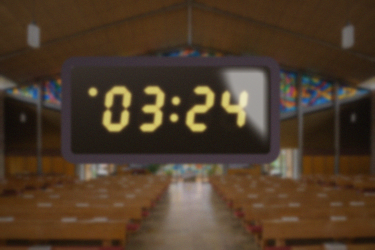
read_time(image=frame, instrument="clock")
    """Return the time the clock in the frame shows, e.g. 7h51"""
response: 3h24
